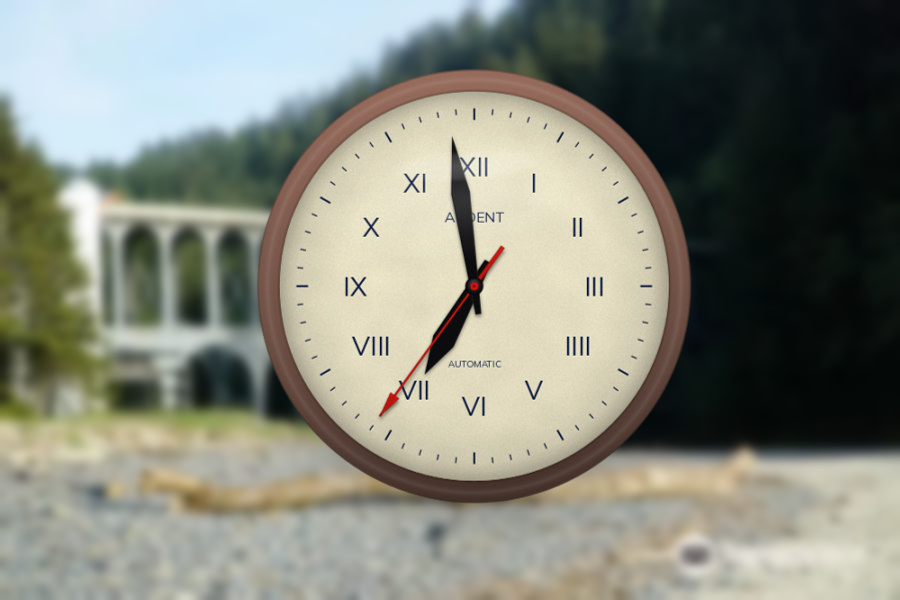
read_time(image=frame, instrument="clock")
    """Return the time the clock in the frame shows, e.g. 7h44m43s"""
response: 6h58m36s
